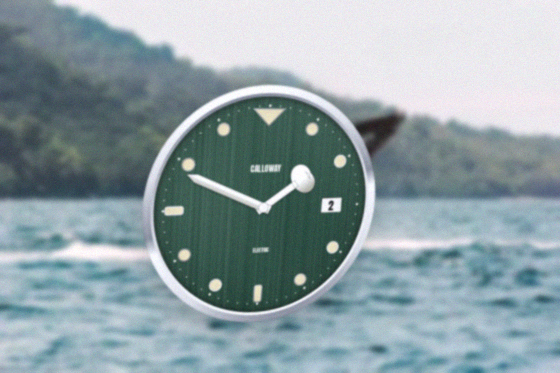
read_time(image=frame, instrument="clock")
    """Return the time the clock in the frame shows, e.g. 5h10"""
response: 1h49
